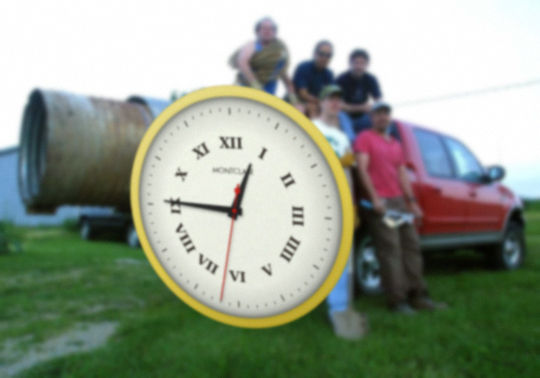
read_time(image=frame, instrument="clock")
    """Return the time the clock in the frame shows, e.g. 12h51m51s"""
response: 12h45m32s
